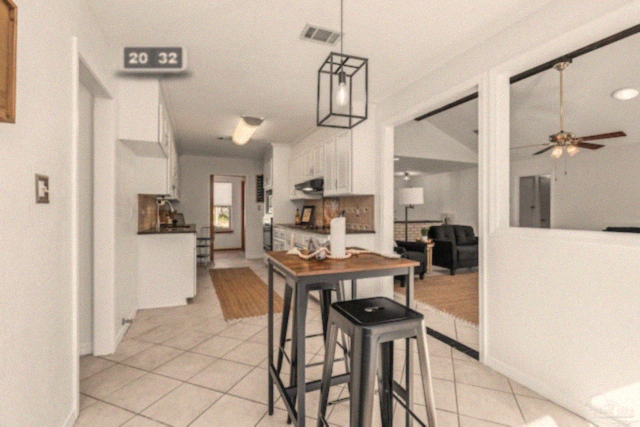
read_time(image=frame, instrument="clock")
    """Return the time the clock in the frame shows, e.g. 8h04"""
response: 20h32
